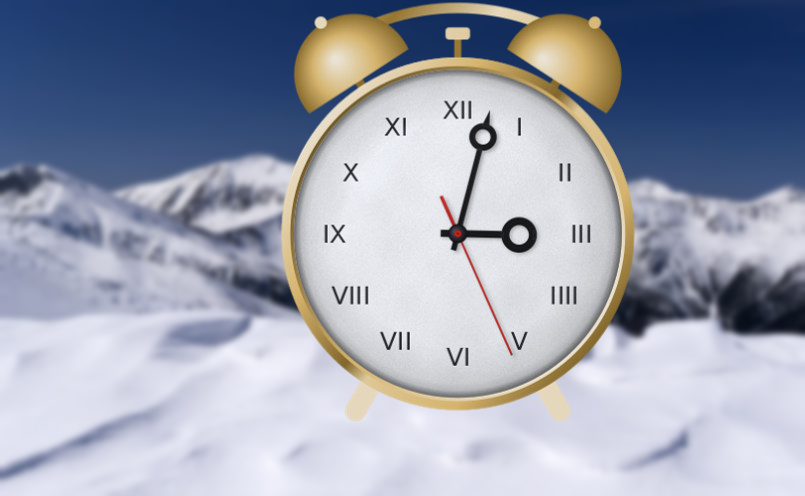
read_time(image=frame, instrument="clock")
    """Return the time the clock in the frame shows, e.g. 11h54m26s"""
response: 3h02m26s
